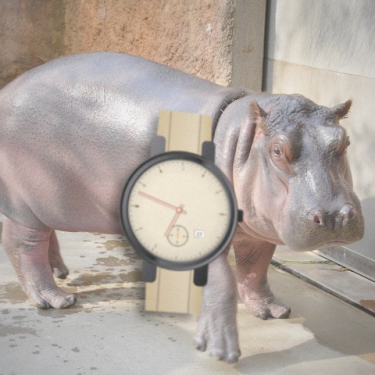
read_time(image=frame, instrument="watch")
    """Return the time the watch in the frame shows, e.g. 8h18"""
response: 6h48
